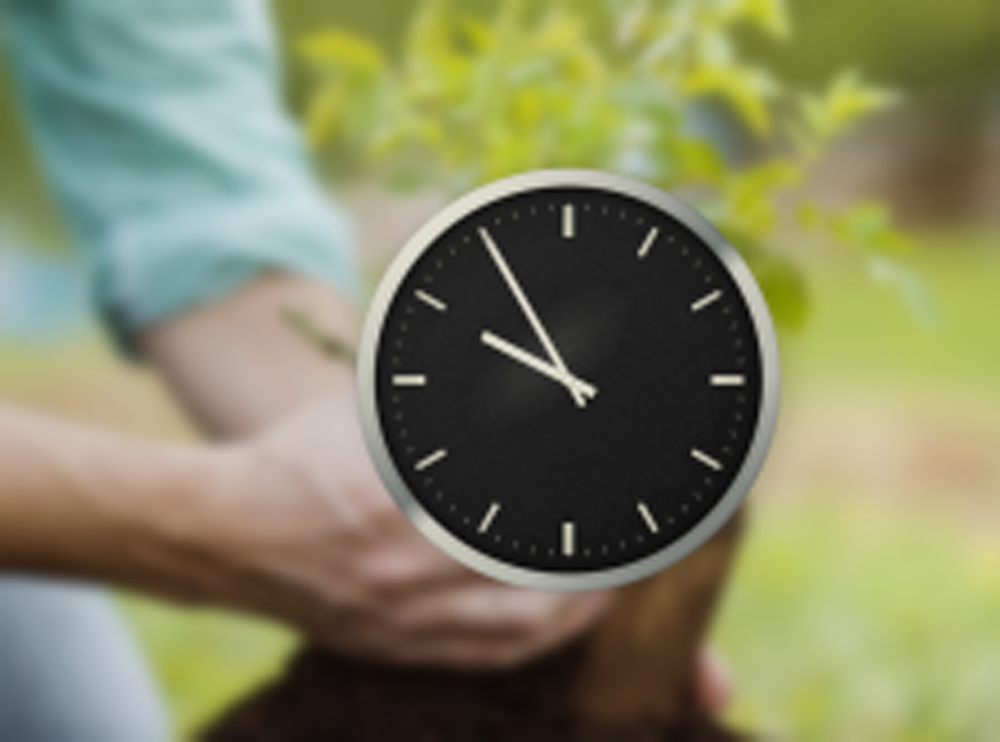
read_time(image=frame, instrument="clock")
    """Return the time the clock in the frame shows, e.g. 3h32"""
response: 9h55
